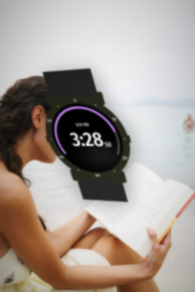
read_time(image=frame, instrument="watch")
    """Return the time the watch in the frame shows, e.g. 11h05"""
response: 3h28
